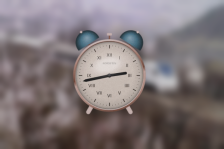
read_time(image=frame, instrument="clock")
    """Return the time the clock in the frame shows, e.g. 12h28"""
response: 2h43
